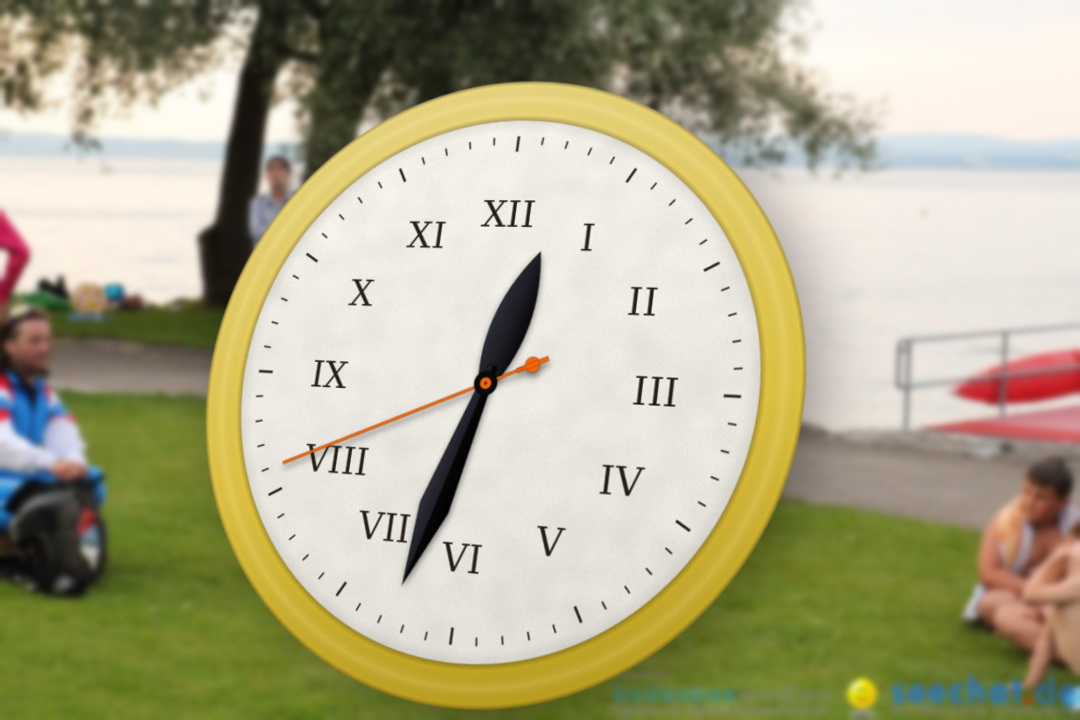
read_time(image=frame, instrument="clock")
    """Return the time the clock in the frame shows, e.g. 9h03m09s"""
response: 12h32m41s
